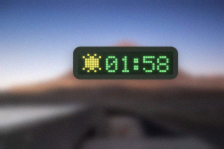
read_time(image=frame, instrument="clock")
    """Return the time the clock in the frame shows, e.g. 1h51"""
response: 1h58
